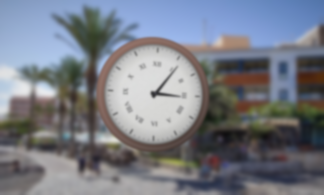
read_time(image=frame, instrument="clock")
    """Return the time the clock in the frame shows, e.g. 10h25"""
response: 3h06
